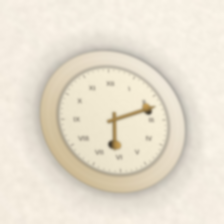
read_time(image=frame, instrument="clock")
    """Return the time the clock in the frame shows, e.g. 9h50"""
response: 6h12
